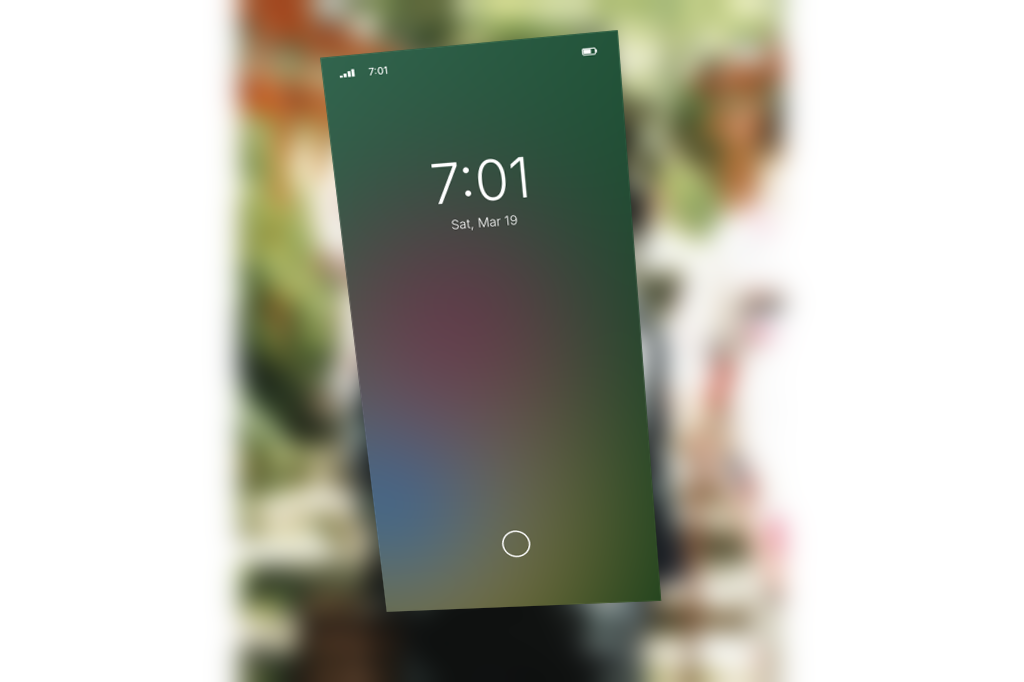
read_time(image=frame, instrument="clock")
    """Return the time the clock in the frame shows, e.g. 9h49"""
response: 7h01
